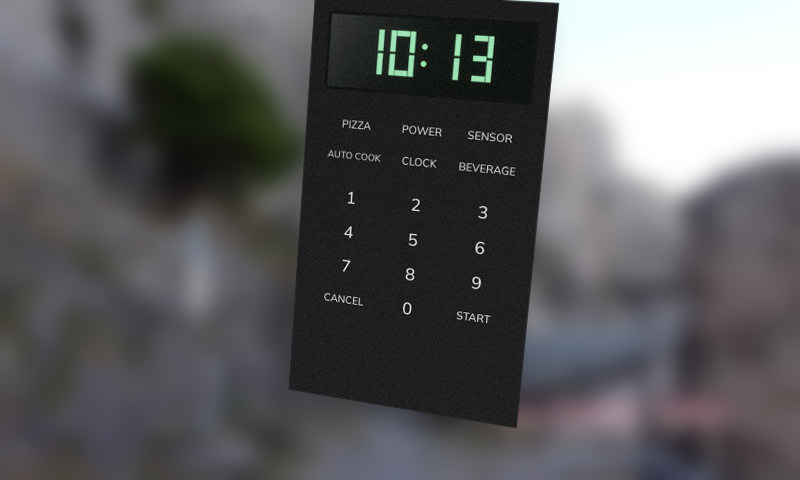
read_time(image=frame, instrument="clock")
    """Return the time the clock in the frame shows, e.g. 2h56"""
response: 10h13
